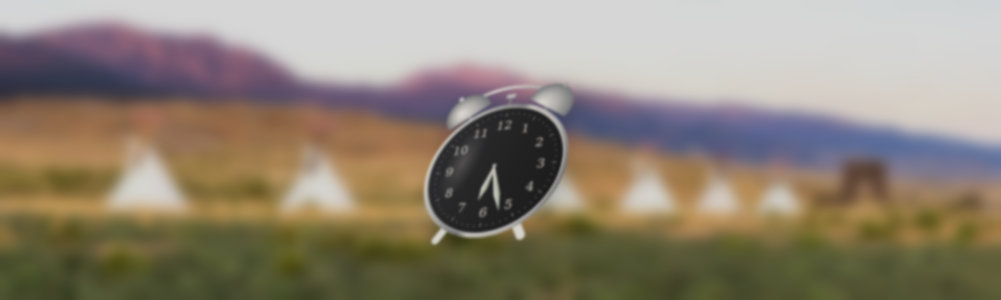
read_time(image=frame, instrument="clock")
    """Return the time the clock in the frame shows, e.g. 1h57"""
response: 6h27
